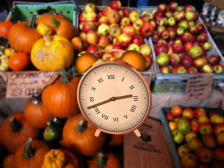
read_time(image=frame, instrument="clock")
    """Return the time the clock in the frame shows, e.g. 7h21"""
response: 2h42
